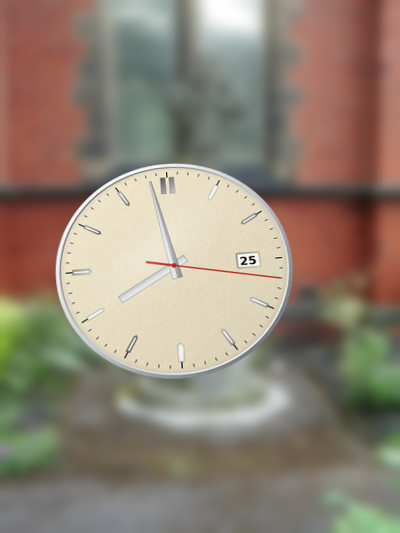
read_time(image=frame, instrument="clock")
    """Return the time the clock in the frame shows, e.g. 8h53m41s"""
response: 7h58m17s
